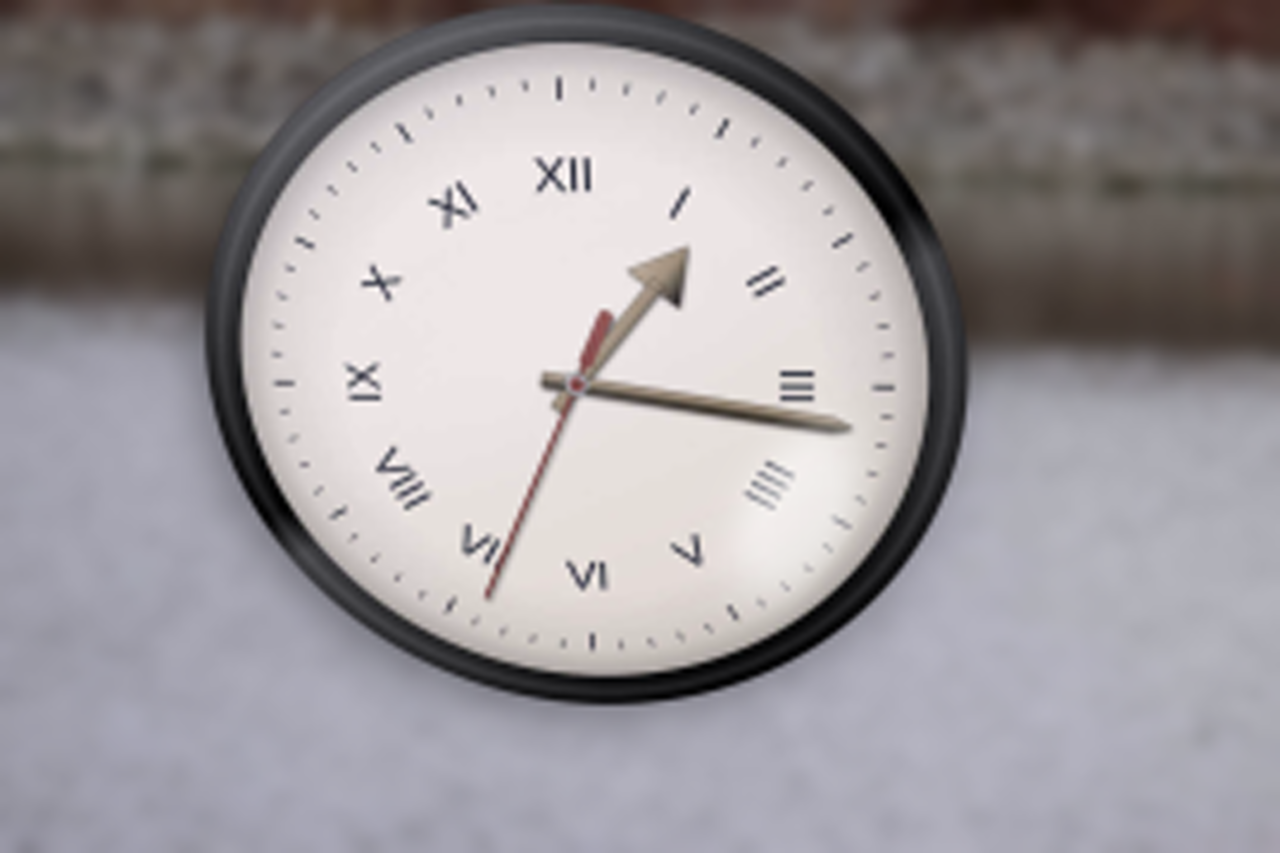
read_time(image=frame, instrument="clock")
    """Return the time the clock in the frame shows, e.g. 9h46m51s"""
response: 1h16m34s
